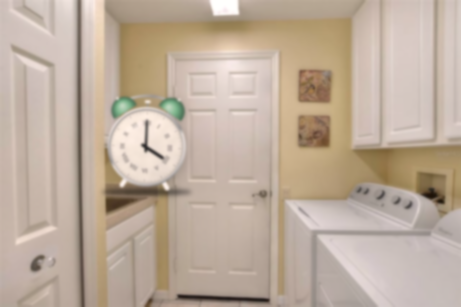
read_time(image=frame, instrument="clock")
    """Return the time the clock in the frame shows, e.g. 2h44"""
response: 4h00
